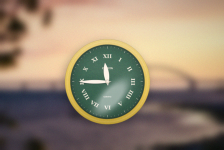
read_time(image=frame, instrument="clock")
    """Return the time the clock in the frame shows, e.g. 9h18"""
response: 11h45
